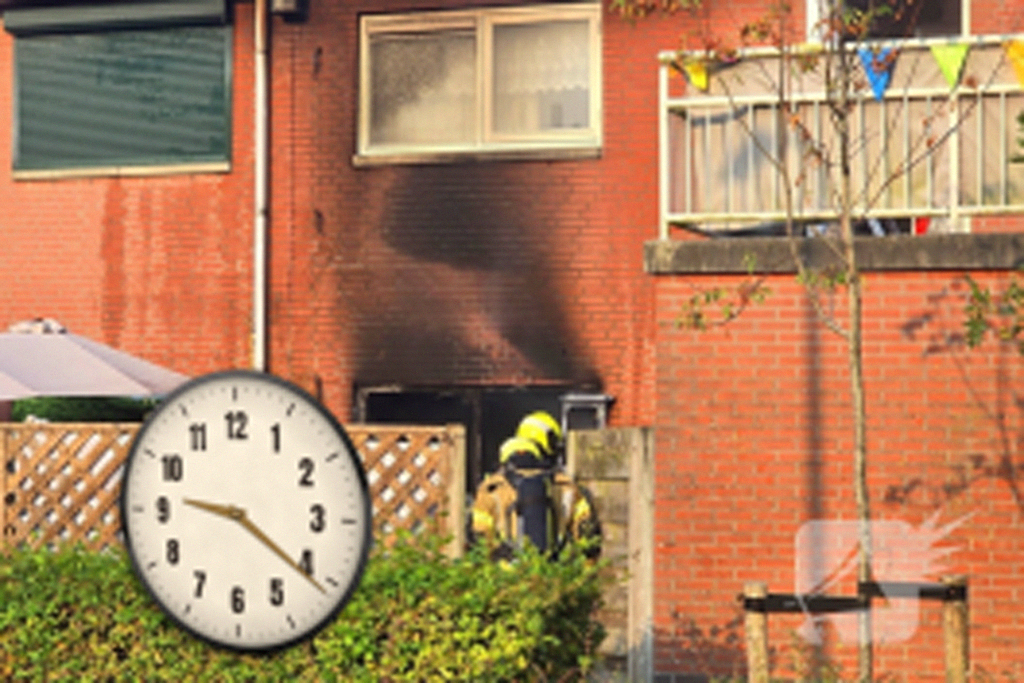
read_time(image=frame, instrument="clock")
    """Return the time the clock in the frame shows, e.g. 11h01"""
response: 9h21
